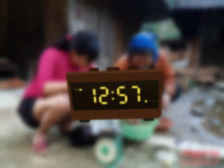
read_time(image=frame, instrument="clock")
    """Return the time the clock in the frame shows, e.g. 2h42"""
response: 12h57
